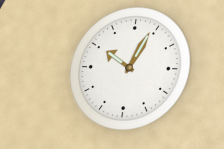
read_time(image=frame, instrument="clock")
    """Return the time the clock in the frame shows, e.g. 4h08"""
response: 10h04
